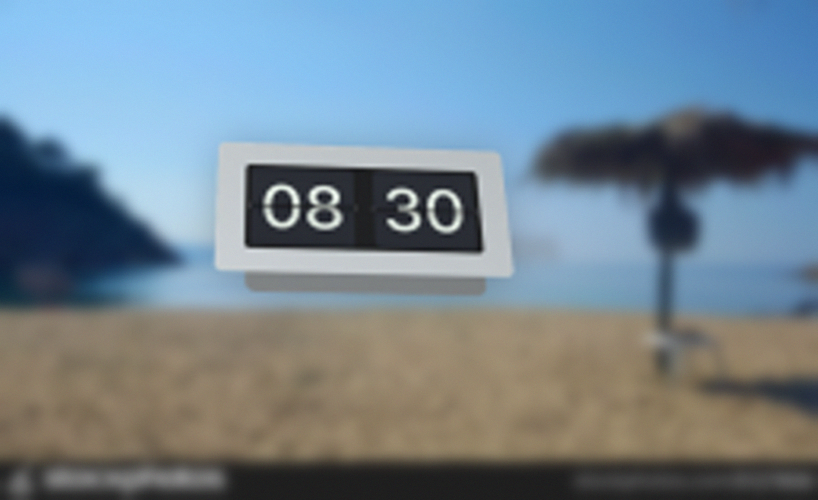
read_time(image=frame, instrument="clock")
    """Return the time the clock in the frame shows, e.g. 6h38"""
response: 8h30
